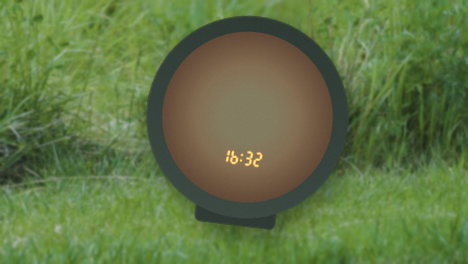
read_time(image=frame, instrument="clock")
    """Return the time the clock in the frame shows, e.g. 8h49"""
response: 16h32
